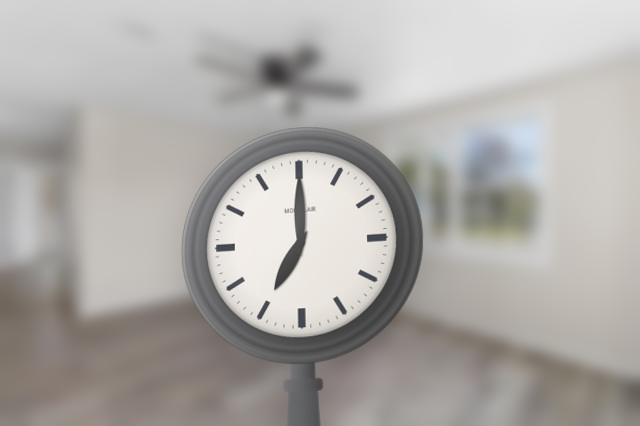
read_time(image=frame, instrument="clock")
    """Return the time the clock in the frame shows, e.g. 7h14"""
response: 7h00
